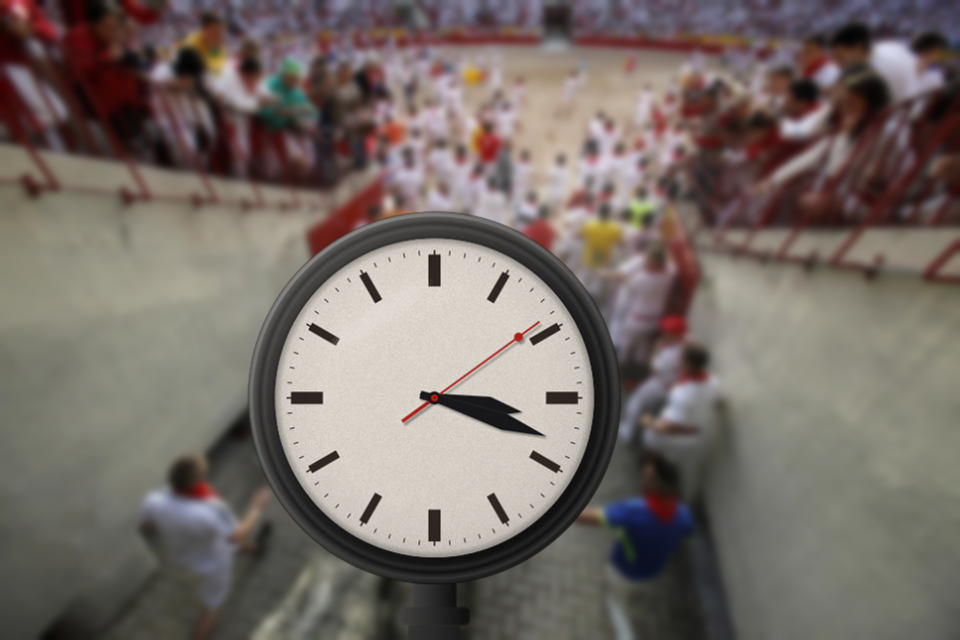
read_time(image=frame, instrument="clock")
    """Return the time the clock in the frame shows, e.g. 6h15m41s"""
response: 3h18m09s
